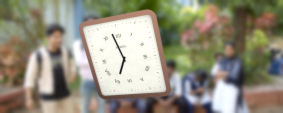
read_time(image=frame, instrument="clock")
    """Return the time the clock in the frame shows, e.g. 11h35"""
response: 6h58
